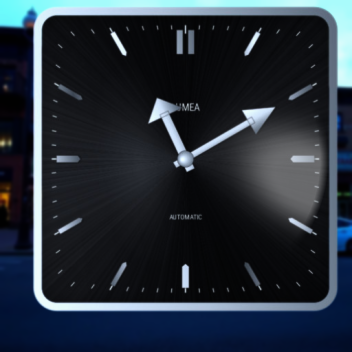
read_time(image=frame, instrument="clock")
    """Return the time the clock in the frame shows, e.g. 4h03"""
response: 11h10
